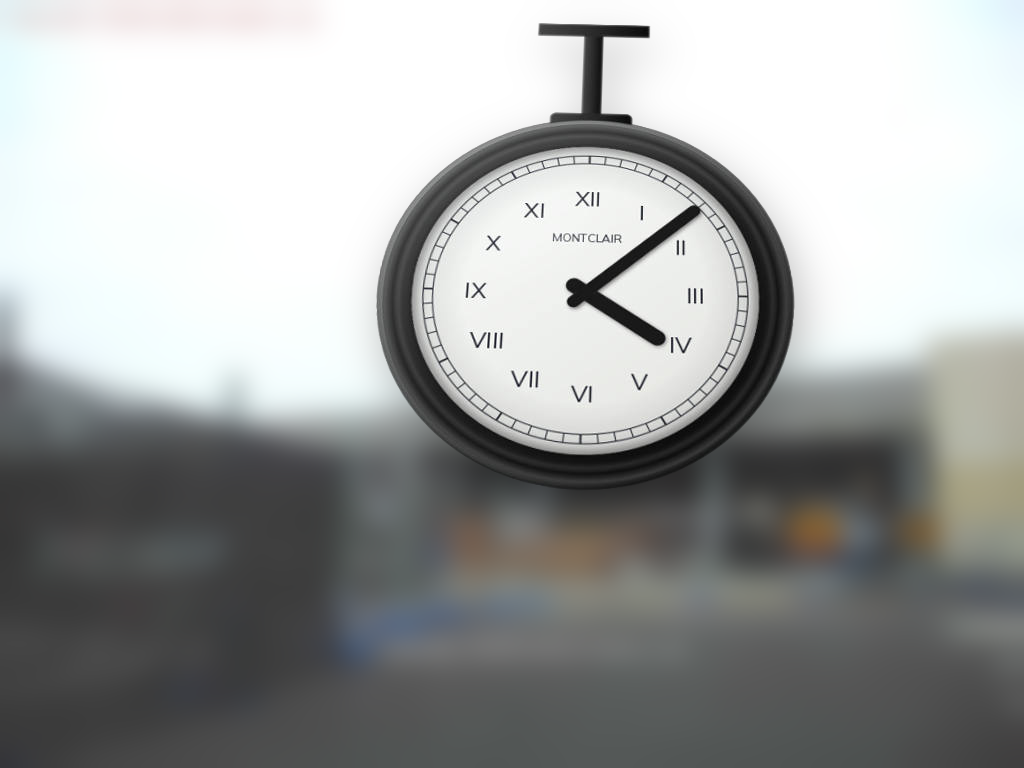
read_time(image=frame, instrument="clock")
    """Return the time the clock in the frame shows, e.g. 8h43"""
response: 4h08
